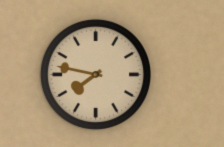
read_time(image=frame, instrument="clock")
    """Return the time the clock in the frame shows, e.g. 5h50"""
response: 7h47
